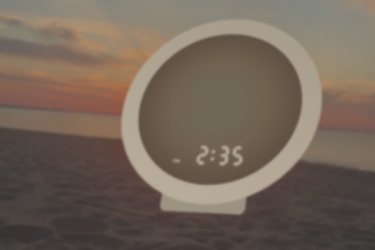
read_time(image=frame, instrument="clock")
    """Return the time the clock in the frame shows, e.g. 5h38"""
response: 2h35
